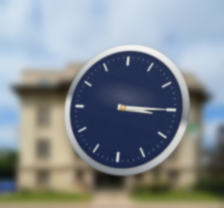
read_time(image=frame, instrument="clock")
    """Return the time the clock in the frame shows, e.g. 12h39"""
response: 3h15
